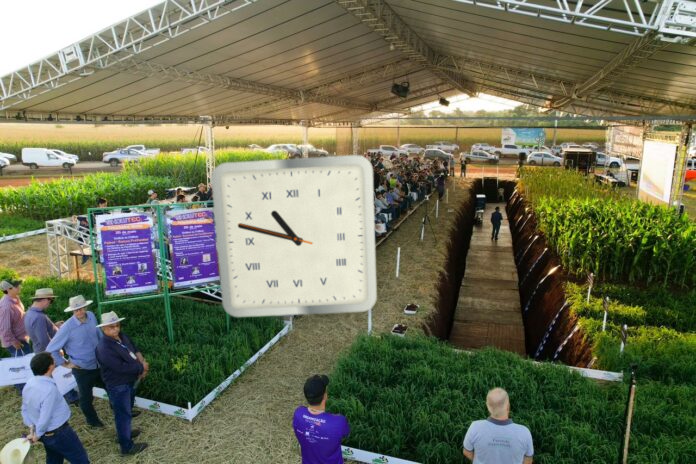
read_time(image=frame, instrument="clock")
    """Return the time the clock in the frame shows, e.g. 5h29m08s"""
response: 10h47m48s
